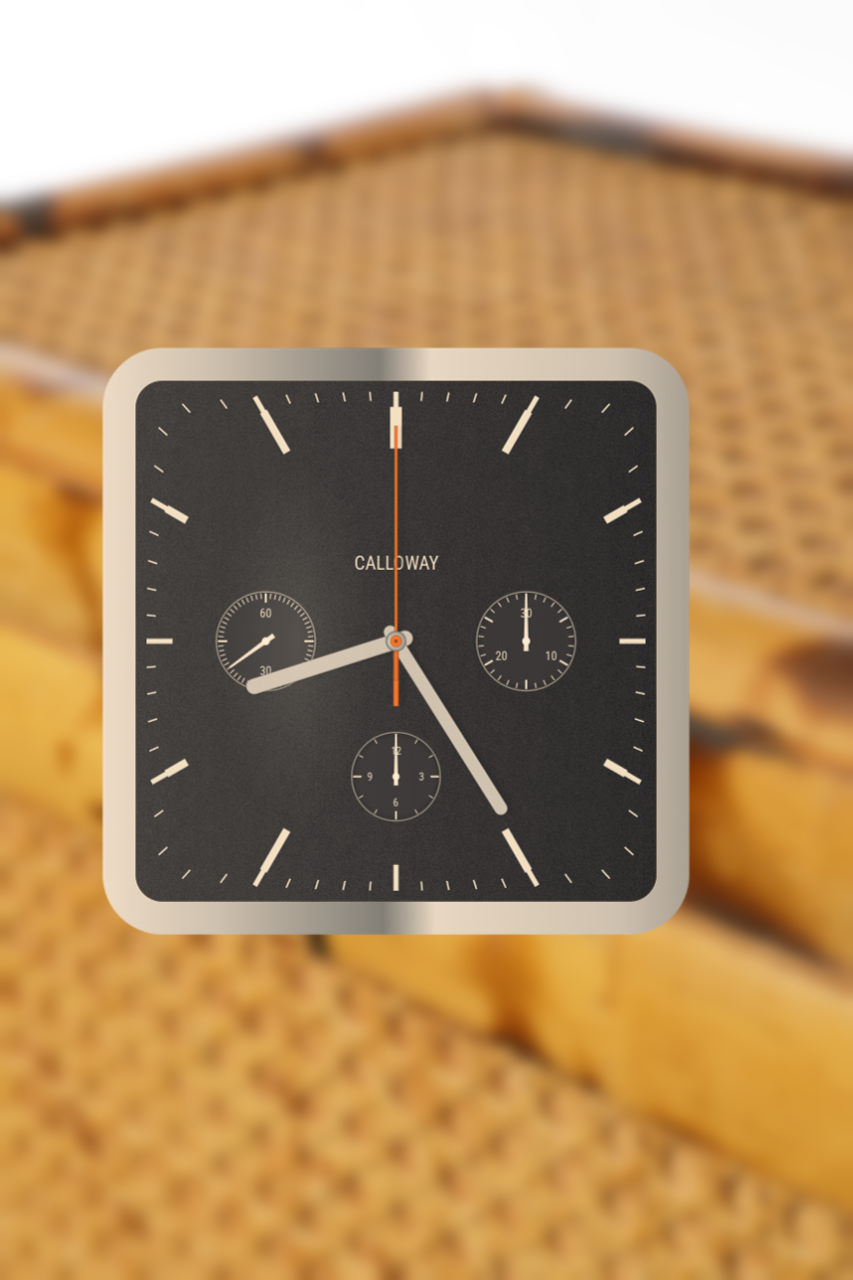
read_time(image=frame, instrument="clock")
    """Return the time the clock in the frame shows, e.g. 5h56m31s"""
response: 8h24m39s
